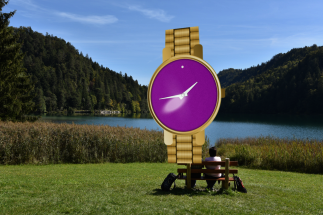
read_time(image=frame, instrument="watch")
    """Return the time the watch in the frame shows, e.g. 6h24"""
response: 1h44
